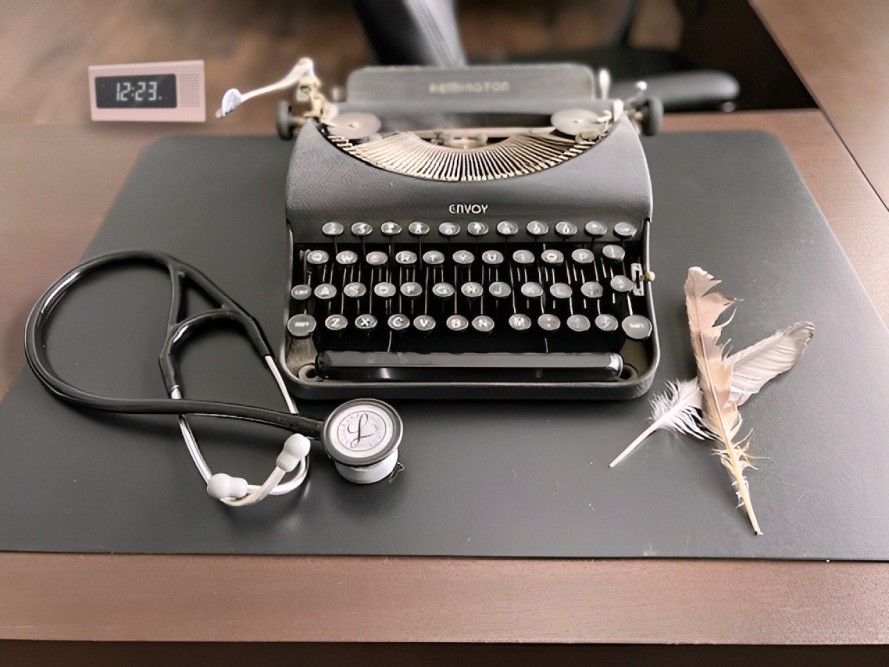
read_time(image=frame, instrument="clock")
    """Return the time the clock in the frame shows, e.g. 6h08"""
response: 12h23
